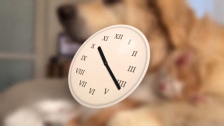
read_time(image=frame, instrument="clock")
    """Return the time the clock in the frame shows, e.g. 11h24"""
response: 10h21
